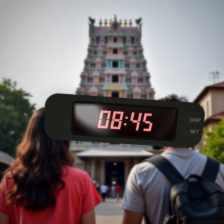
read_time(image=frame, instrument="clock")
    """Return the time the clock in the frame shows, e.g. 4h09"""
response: 8h45
